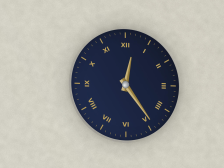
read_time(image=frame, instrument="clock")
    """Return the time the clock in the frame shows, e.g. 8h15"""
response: 12h24
